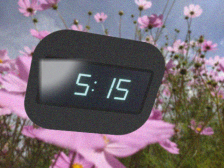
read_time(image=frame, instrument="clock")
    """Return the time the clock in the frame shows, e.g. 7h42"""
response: 5h15
